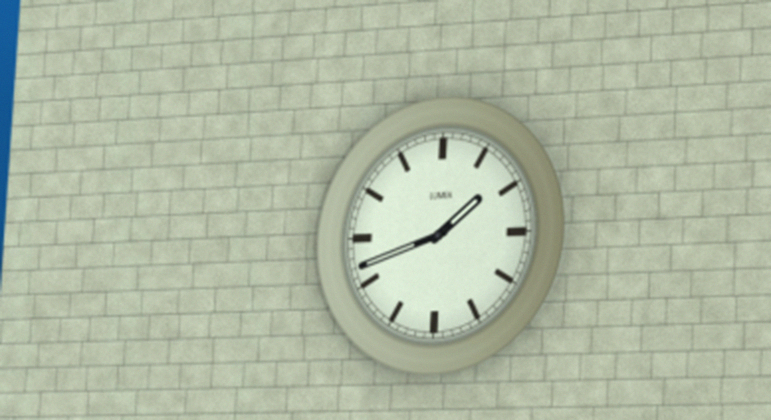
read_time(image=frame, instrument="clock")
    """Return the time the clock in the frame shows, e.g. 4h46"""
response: 1h42
